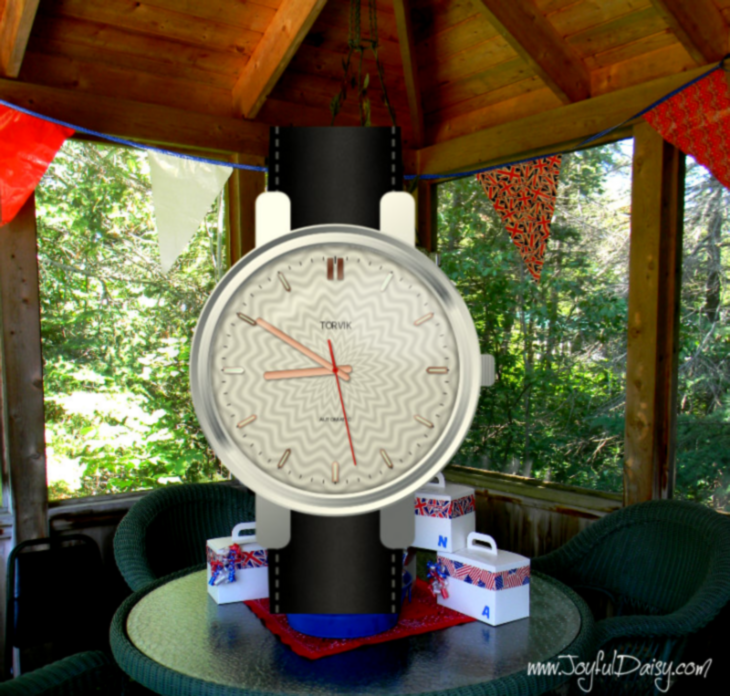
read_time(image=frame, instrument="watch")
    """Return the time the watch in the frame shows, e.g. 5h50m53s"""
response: 8h50m28s
